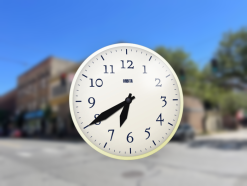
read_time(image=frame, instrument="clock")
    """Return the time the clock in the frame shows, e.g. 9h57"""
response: 6h40
